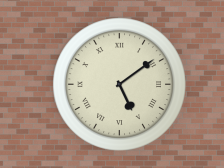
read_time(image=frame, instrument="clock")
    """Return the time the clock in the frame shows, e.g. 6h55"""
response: 5h09
